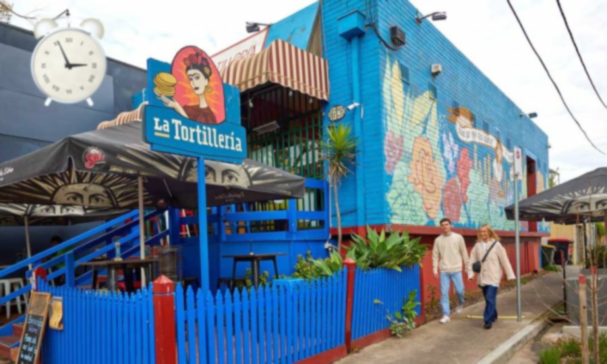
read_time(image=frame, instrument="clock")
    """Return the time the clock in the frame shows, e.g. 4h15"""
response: 2h56
